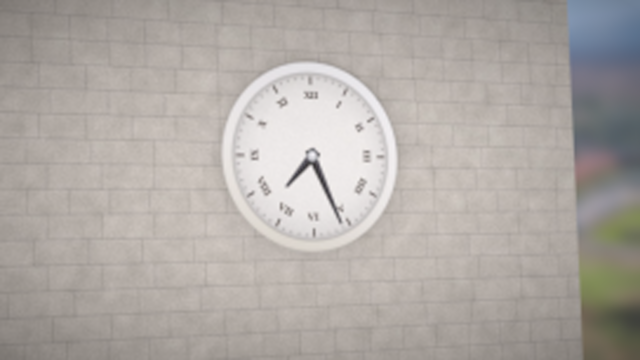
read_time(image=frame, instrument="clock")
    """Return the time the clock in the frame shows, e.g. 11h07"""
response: 7h26
